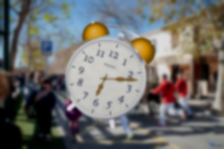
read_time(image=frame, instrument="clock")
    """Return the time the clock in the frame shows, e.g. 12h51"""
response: 6h12
